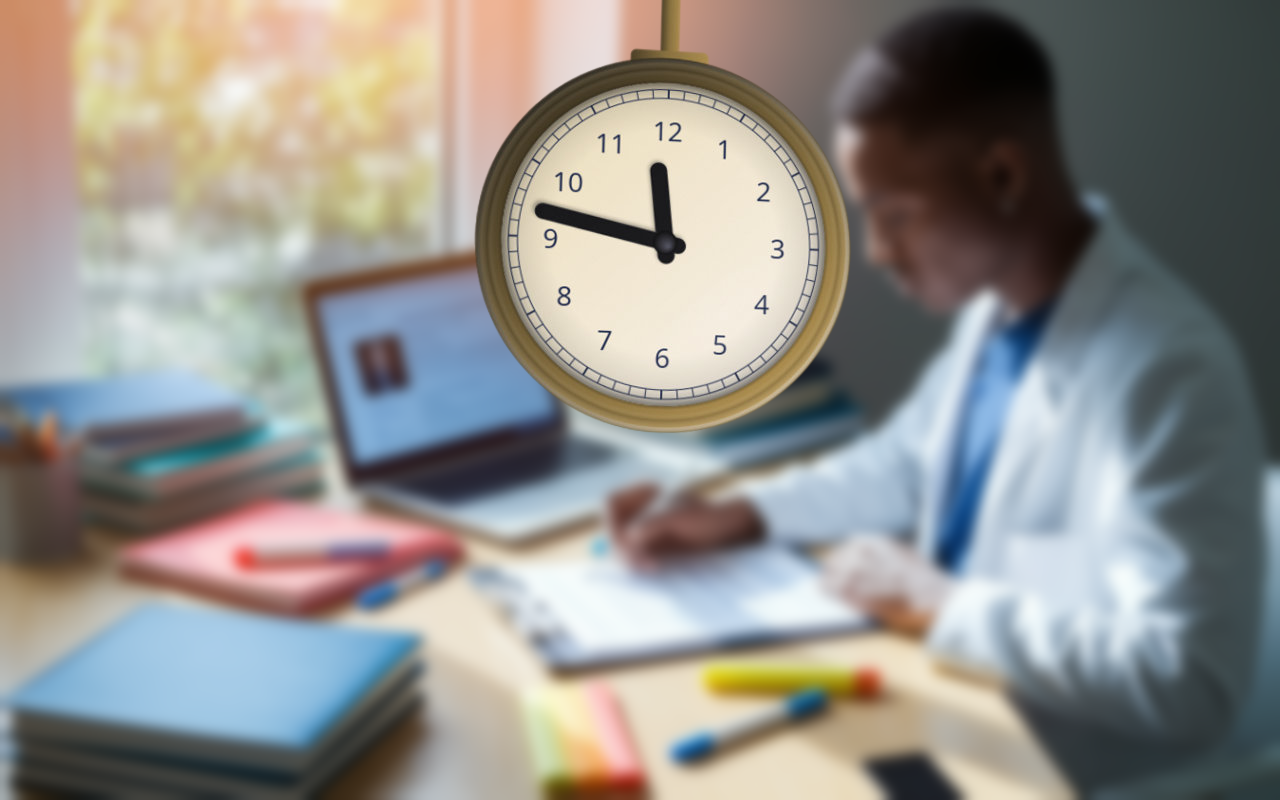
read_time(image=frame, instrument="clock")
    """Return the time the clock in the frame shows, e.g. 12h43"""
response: 11h47
